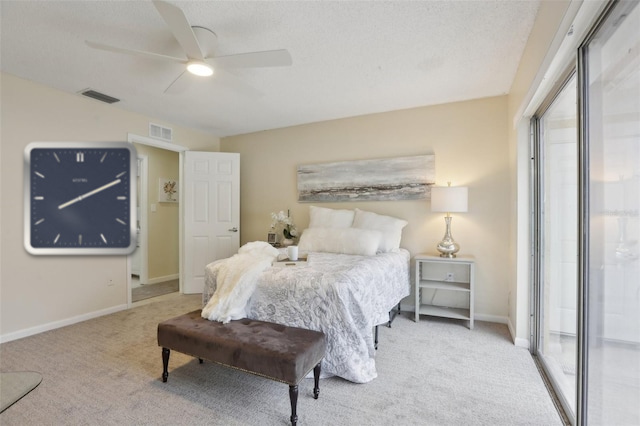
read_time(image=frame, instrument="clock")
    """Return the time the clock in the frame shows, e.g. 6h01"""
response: 8h11
